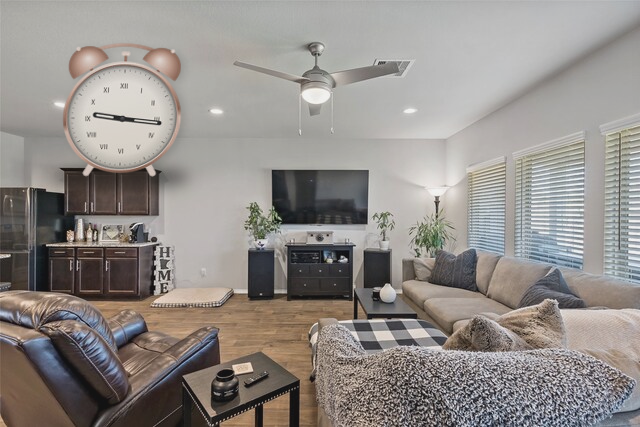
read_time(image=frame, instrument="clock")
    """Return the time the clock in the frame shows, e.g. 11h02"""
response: 9h16
